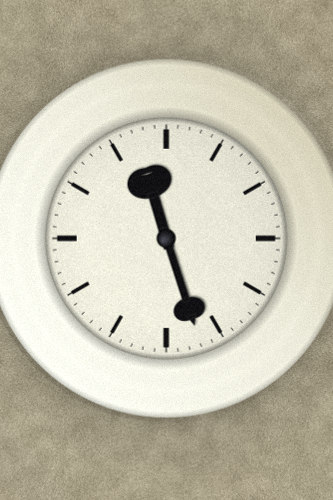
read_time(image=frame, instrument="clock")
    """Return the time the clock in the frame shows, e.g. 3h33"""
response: 11h27
